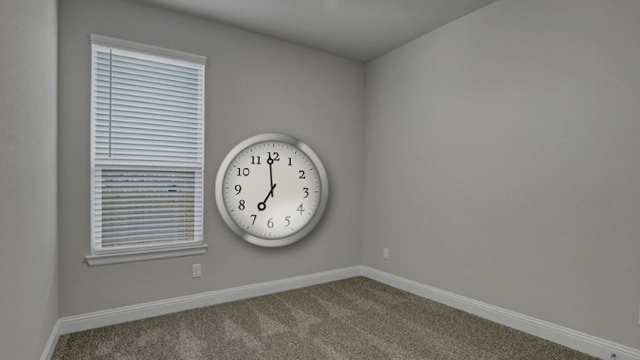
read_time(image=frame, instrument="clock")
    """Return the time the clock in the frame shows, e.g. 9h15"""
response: 6h59
